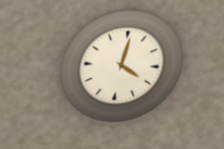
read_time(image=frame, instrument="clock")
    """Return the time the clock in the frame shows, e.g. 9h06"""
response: 4h01
